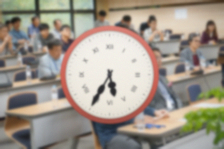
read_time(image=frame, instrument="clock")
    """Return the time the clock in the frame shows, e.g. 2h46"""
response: 5h35
